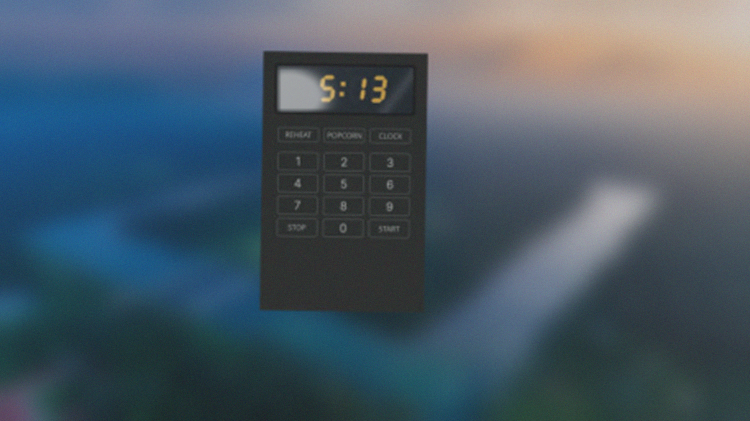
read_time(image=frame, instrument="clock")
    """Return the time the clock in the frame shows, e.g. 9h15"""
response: 5h13
